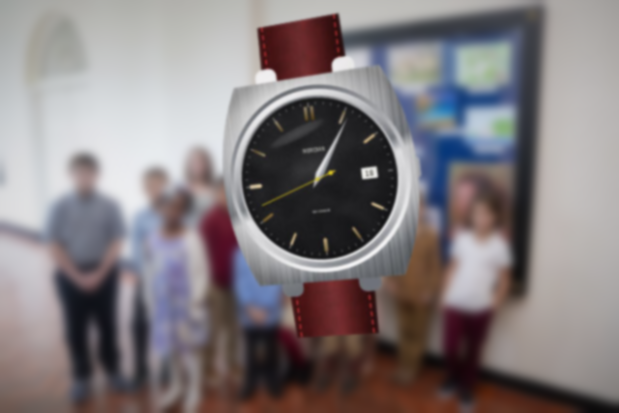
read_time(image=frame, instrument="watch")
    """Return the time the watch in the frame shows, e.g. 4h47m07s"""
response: 1h05m42s
